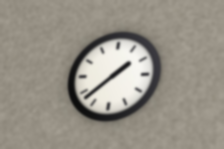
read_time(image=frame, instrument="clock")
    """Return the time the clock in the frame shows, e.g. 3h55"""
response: 1h38
